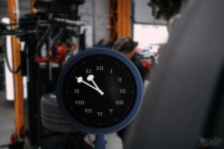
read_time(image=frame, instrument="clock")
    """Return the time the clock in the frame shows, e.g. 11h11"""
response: 10h50
